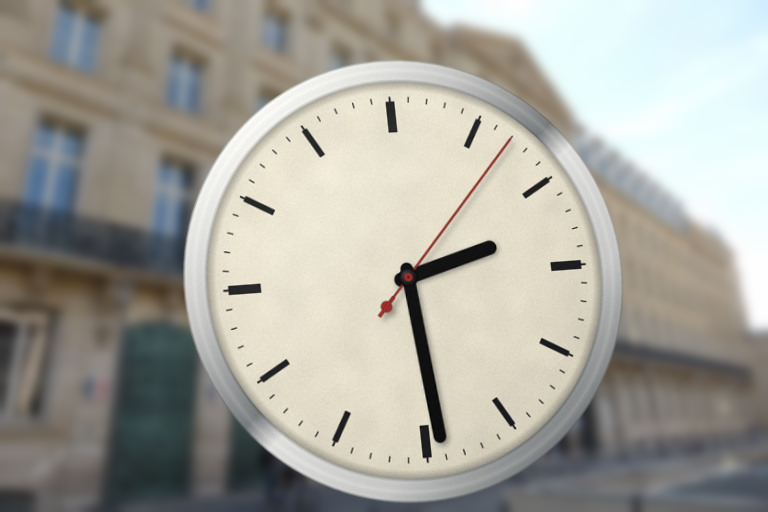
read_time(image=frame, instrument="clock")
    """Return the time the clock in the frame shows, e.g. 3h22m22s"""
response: 2h29m07s
